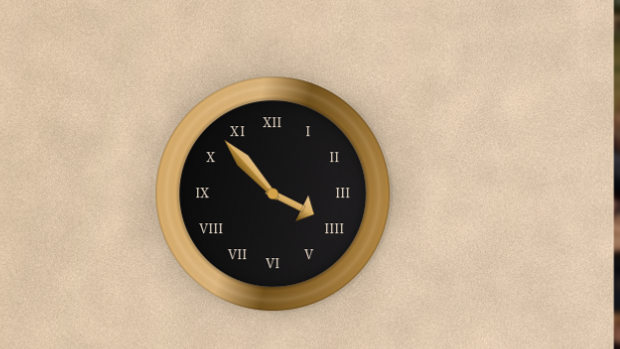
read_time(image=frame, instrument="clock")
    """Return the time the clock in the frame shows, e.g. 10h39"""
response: 3h53
